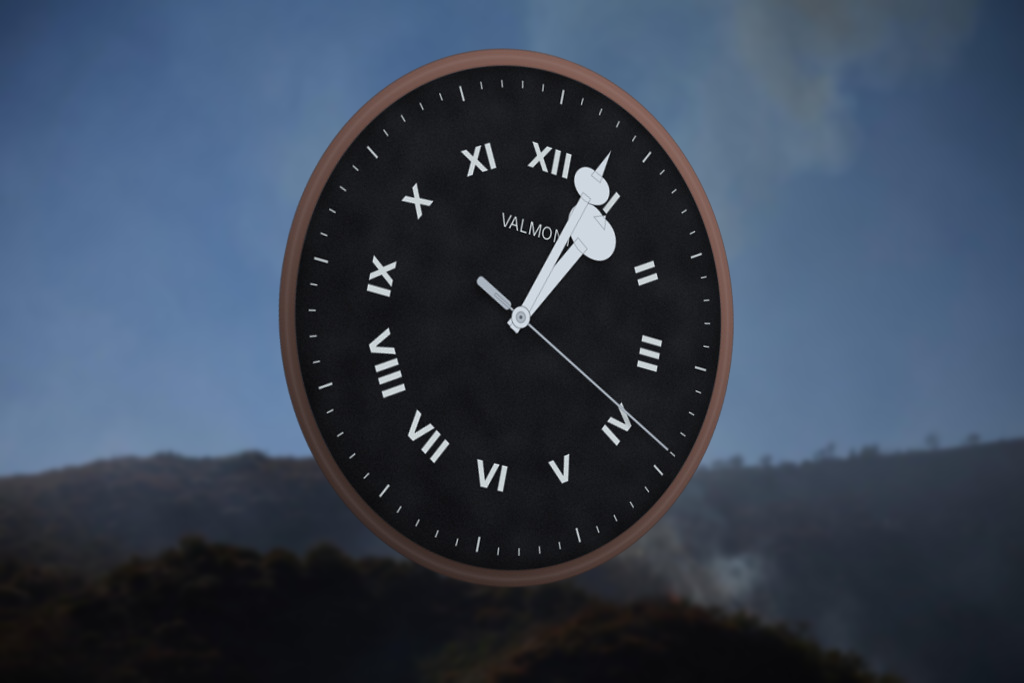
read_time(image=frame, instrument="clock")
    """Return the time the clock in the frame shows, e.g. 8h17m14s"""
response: 1h03m19s
